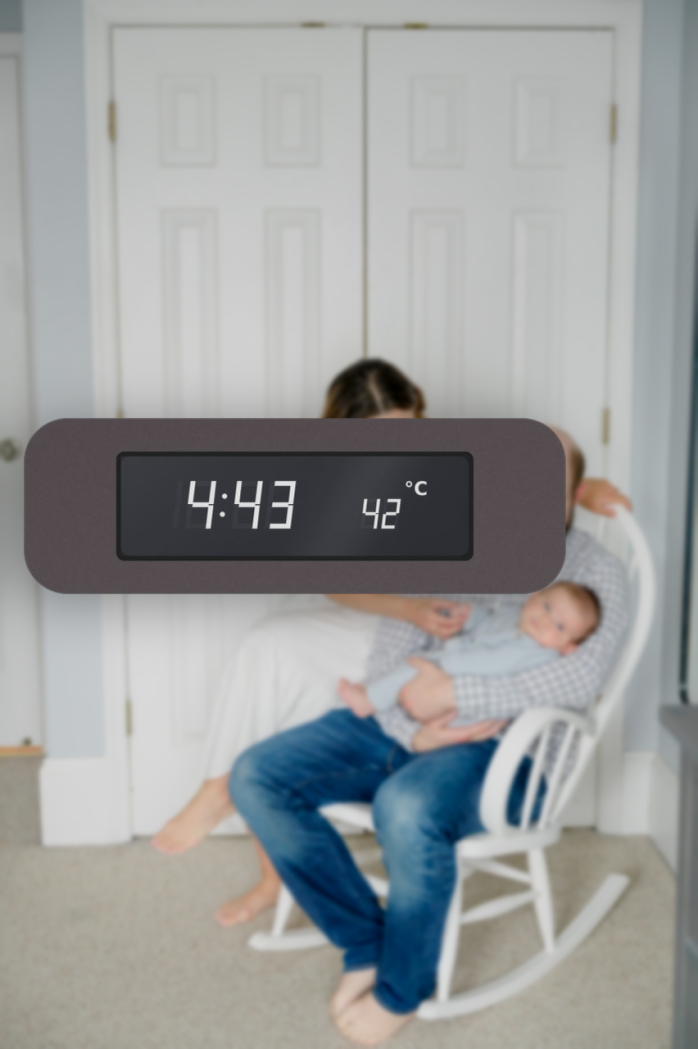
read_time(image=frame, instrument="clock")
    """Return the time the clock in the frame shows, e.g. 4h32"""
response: 4h43
